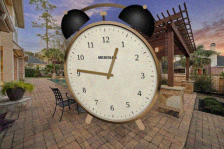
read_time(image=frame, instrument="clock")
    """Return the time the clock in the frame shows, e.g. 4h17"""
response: 12h46
